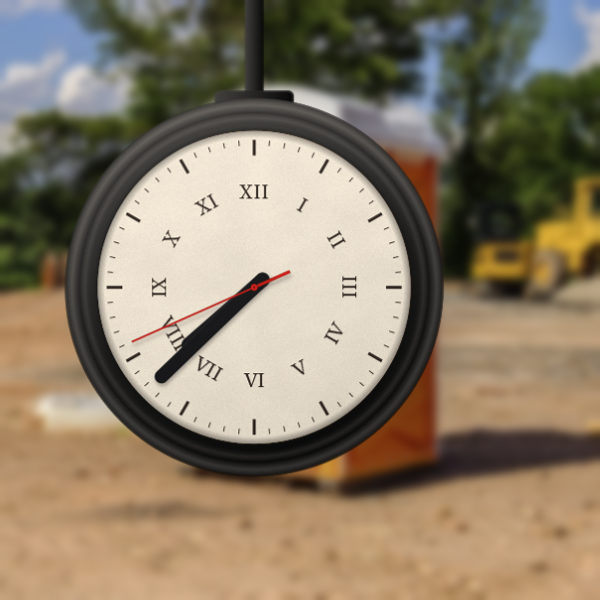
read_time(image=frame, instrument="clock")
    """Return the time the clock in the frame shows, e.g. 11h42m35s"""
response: 7h37m41s
